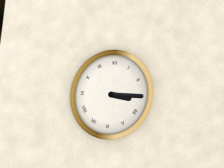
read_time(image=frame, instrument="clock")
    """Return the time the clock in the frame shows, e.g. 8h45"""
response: 3h15
